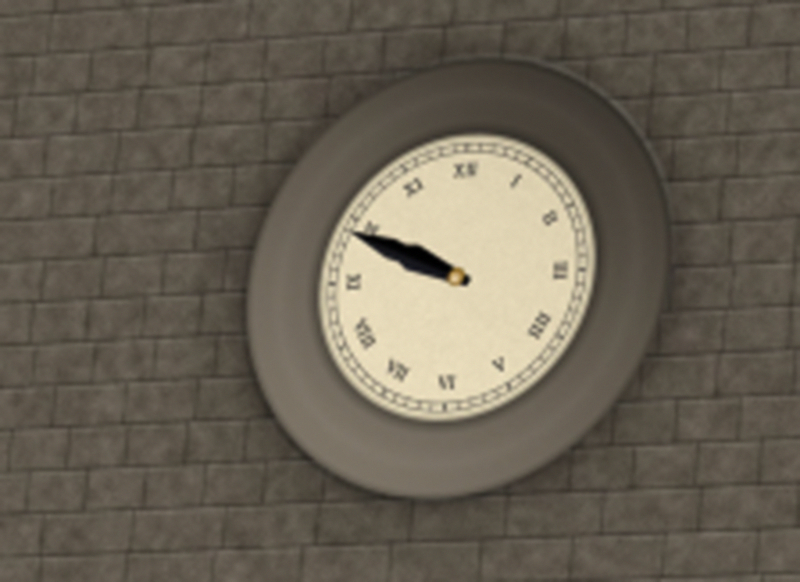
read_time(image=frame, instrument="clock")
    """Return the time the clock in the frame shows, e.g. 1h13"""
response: 9h49
